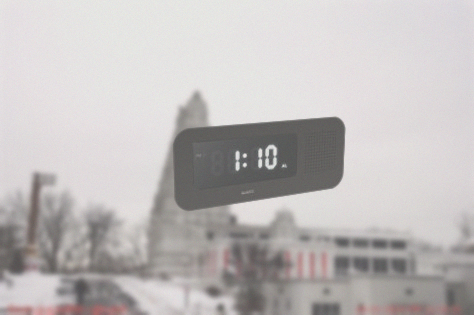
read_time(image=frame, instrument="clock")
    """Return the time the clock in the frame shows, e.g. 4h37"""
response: 1h10
